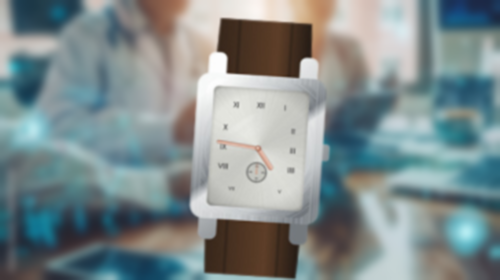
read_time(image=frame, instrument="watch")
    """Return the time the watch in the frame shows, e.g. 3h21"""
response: 4h46
